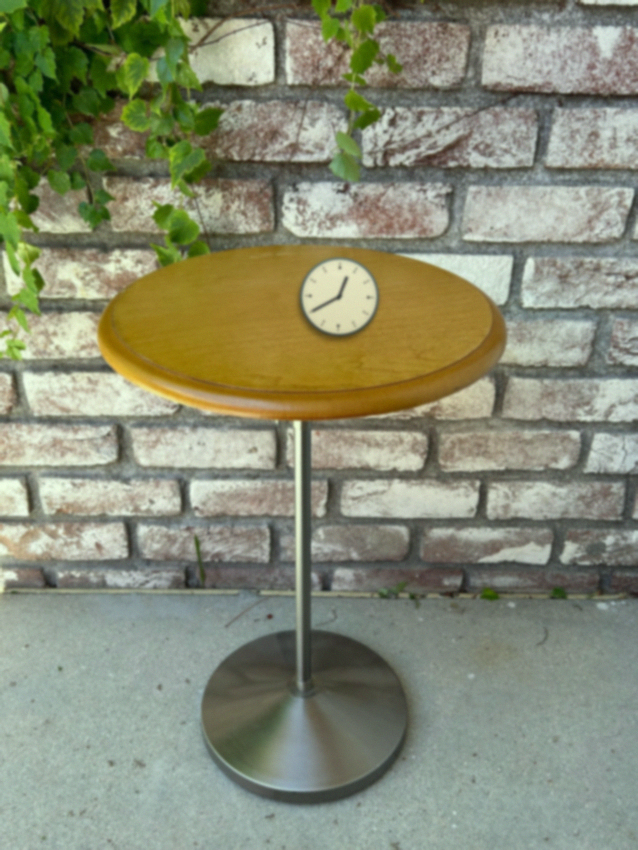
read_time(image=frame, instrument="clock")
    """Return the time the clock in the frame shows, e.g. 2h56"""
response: 12h40
